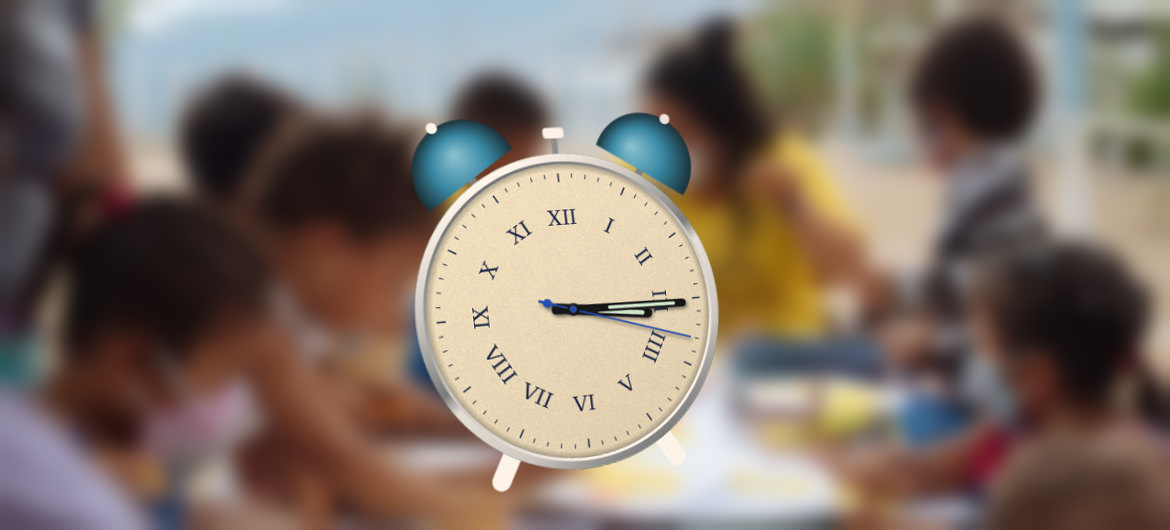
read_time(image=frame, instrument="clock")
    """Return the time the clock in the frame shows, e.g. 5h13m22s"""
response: 3h15m18s
